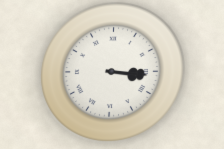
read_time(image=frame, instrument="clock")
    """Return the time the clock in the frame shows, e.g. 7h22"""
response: 3h16
